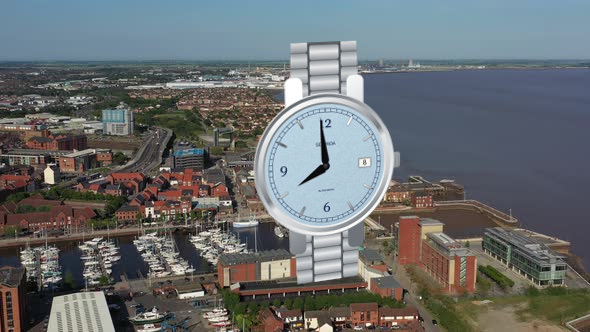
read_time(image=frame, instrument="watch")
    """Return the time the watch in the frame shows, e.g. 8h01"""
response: 7h59
